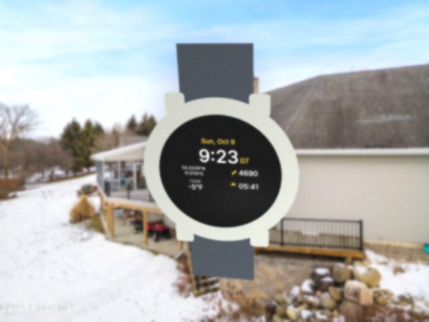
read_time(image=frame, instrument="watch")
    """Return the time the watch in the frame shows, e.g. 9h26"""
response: 9h23
